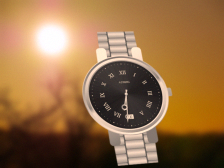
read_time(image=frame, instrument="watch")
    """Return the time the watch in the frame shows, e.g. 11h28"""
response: 6h31
